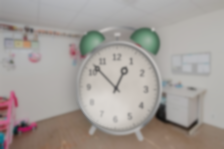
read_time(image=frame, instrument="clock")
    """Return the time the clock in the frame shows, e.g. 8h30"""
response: 12h52
